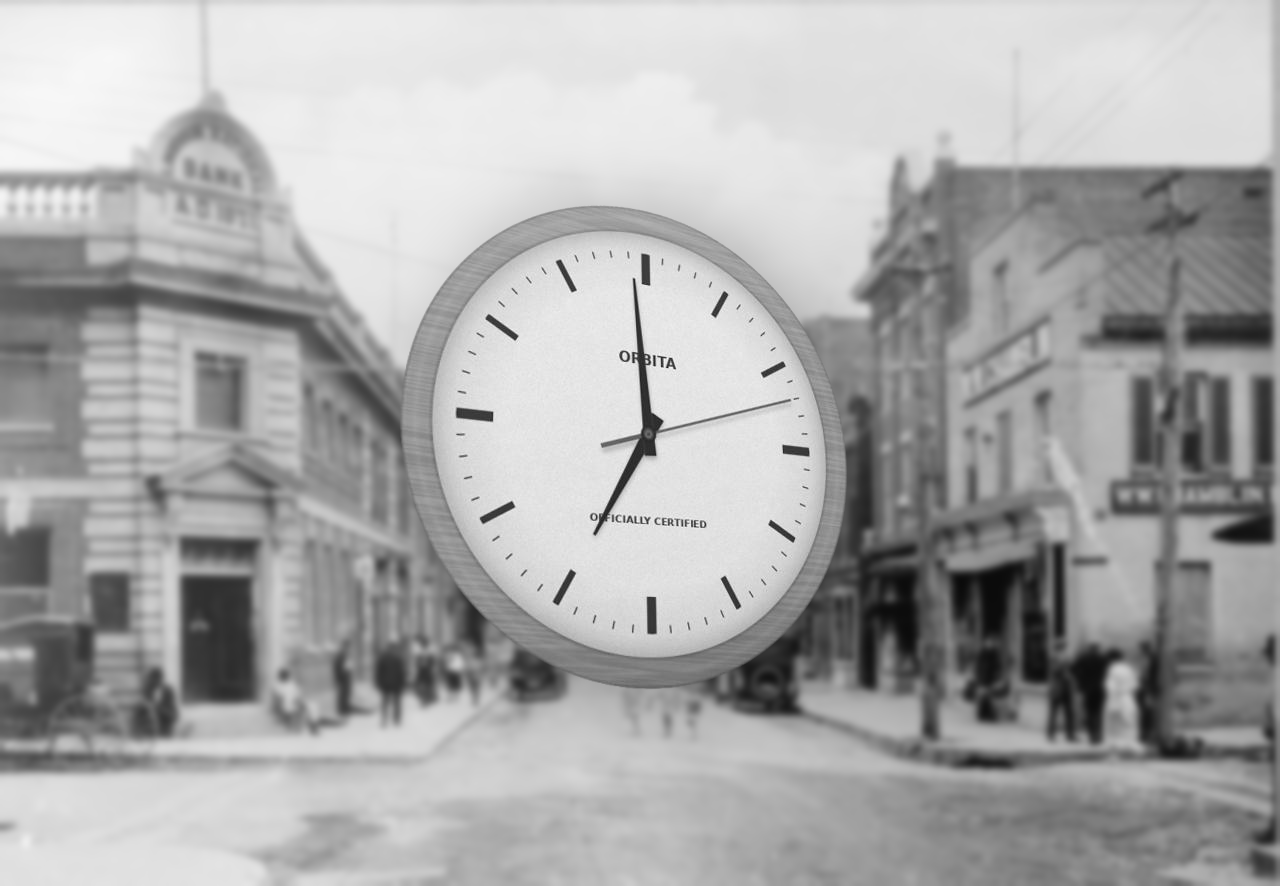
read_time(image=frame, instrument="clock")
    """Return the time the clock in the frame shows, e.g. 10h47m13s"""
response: 6h59m12s
